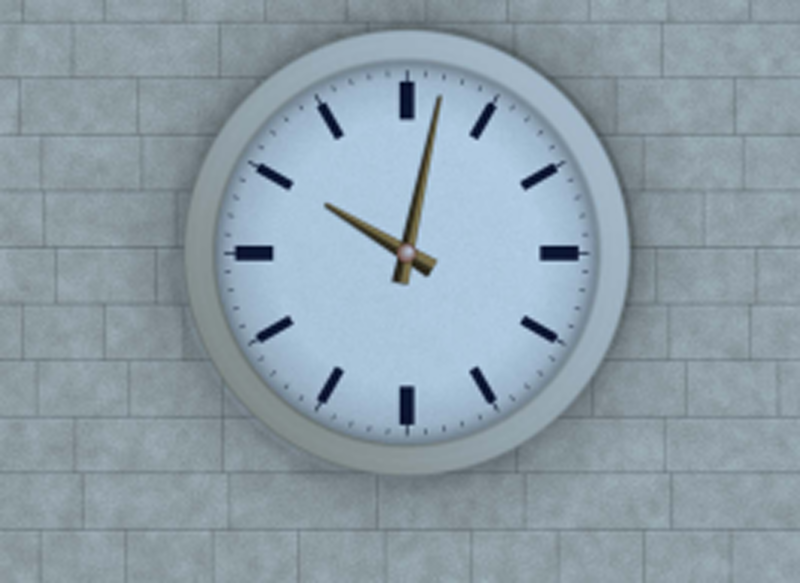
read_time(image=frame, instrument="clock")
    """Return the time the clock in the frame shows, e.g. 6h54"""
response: 10h02
